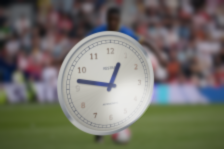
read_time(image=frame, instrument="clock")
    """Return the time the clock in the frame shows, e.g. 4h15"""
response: 12h47
